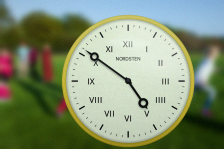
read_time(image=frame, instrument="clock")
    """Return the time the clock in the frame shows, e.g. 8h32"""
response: 4h51
